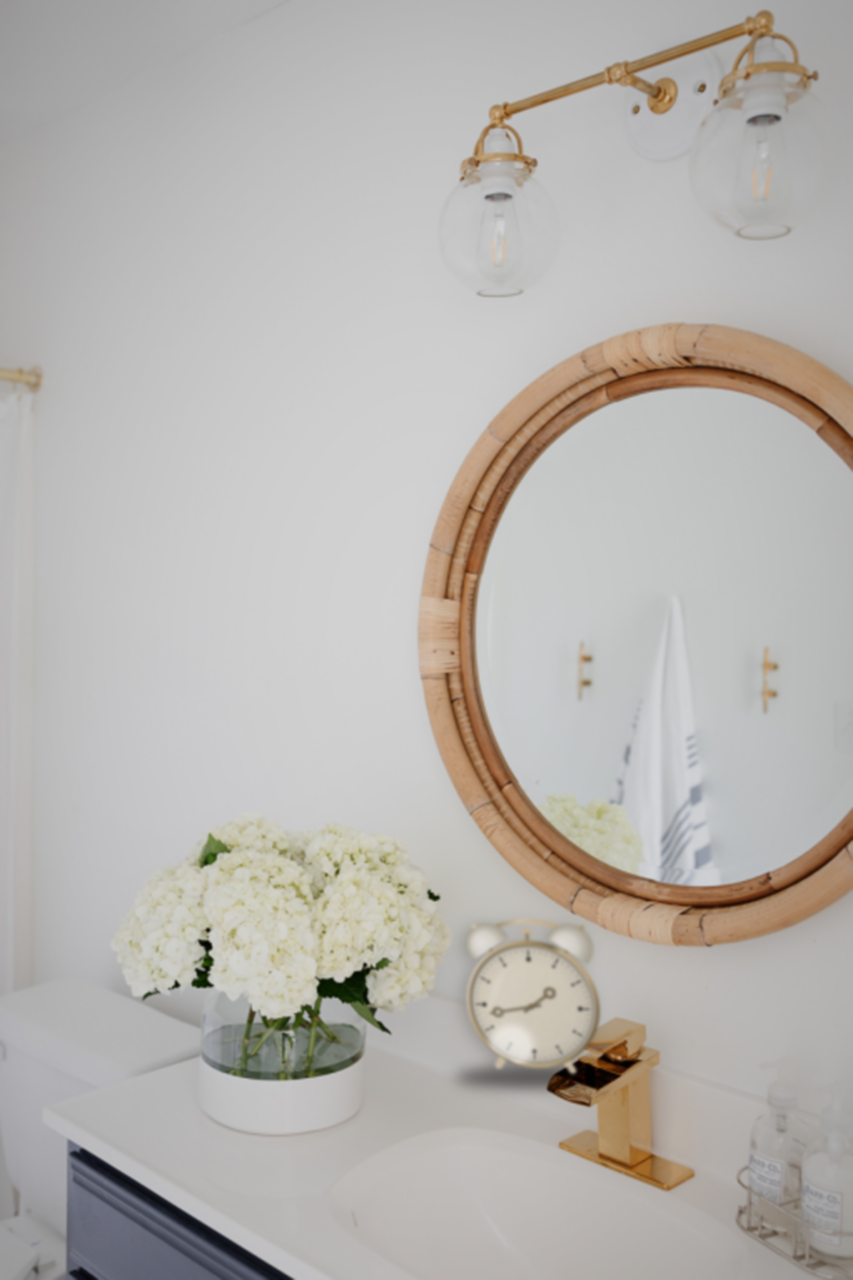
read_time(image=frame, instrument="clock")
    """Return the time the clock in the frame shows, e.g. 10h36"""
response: 1h43
